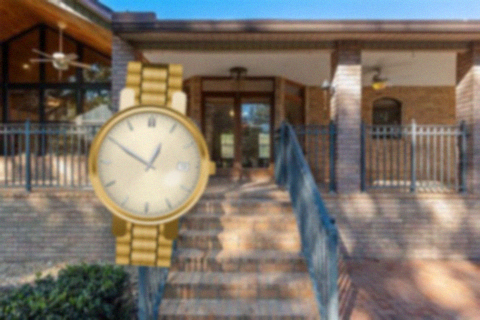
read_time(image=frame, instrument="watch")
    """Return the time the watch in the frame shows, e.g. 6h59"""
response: 12h50
